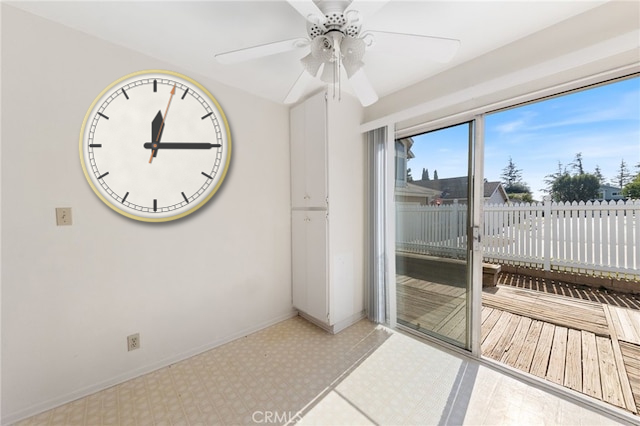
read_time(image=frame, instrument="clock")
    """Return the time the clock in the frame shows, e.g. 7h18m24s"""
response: 12h15m03s
